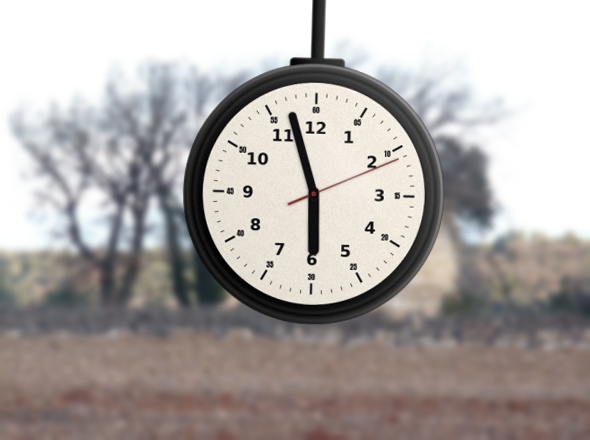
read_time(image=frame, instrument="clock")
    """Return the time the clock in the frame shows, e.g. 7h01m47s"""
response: 5h57m11s
